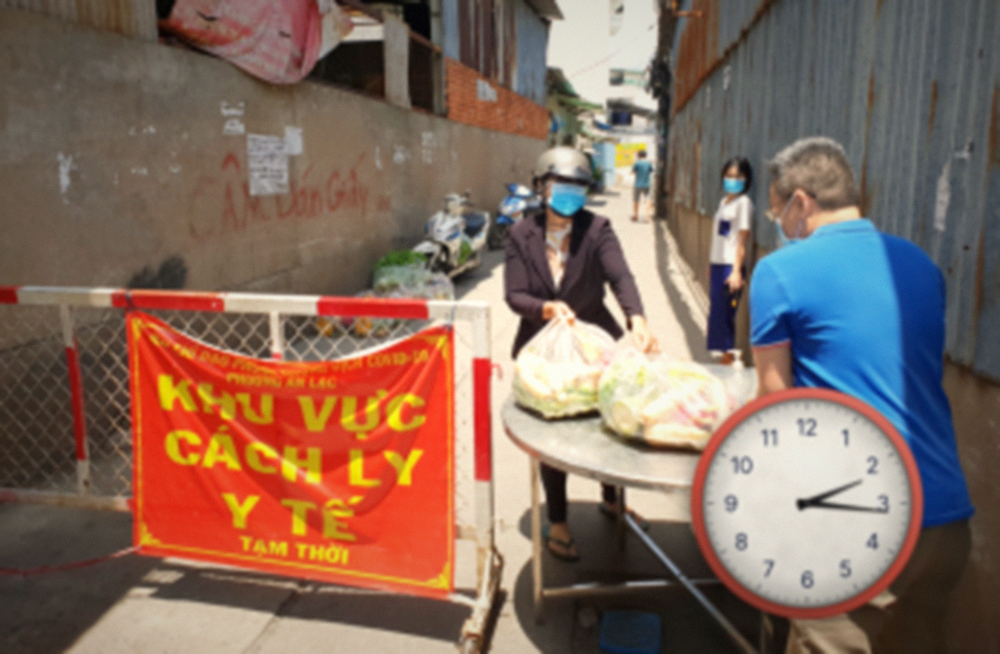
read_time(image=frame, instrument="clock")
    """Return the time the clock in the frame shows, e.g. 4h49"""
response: 2h16
